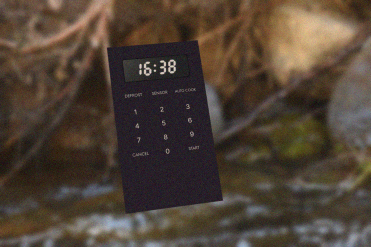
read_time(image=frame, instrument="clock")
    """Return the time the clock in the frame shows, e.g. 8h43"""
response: 16h38
